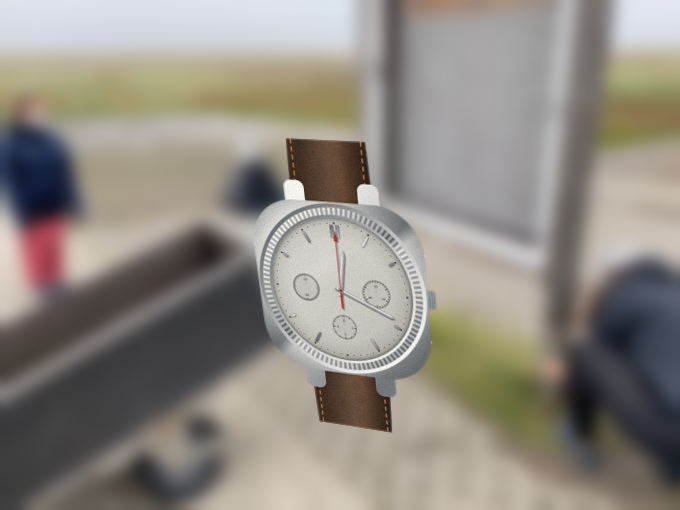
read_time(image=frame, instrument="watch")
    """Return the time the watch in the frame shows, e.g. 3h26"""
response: 12h19
